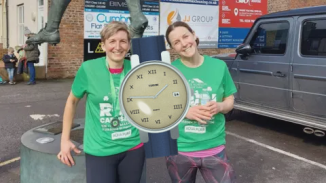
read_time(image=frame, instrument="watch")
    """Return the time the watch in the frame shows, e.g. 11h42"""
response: 1h46
